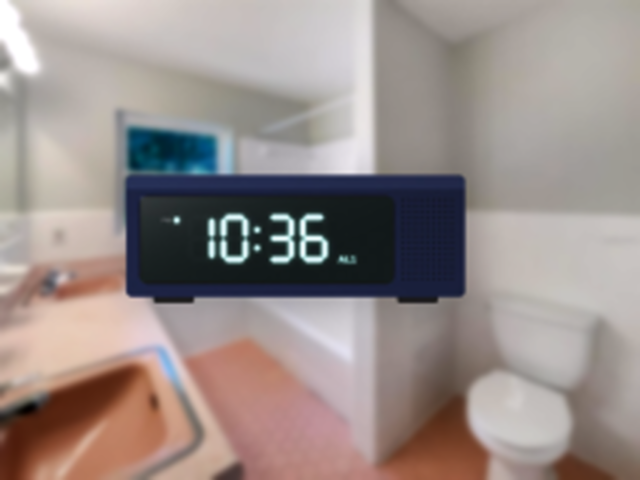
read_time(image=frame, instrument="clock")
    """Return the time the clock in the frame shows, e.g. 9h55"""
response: 10h36
